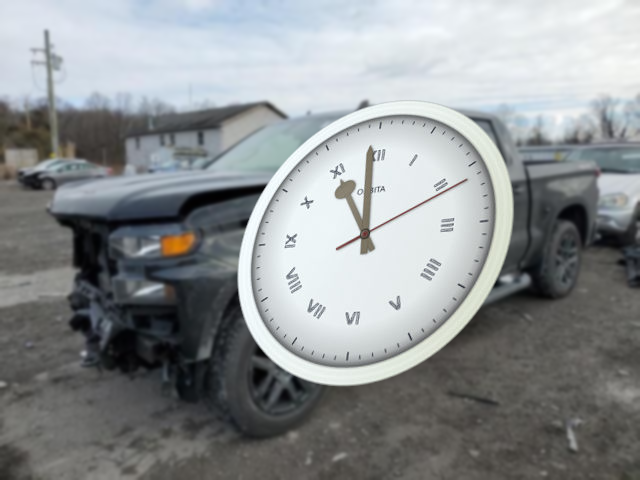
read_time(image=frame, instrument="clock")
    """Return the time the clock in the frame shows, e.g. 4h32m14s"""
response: 10h59m11s
